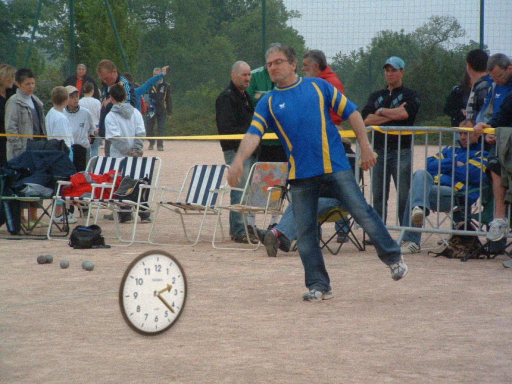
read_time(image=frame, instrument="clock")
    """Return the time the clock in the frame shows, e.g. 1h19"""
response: 2h22
